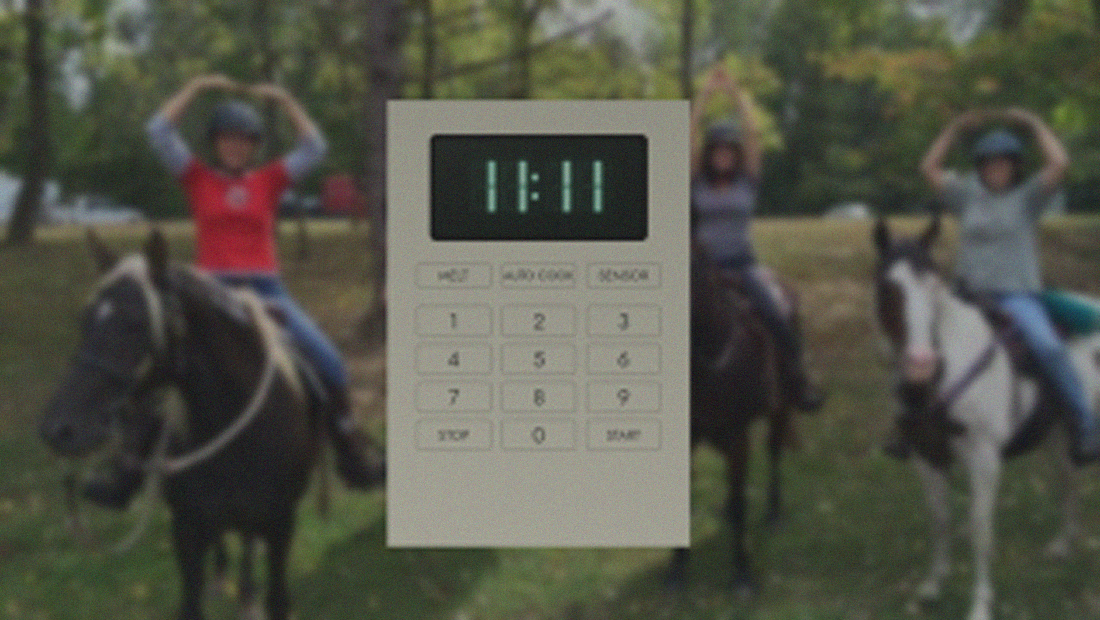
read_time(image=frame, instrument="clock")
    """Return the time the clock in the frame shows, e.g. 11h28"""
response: 11h11
